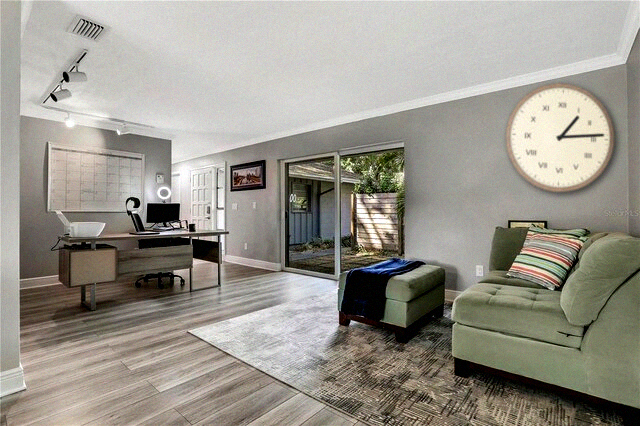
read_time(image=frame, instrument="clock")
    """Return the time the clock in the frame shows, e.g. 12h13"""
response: 1h14
